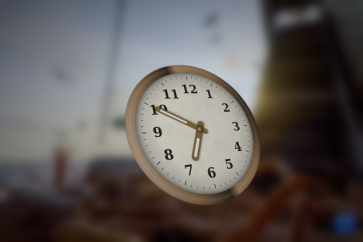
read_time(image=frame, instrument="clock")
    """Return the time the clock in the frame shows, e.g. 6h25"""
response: 6h50
